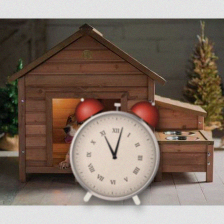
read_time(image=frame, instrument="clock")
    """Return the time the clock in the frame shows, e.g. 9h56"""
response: 11h02
